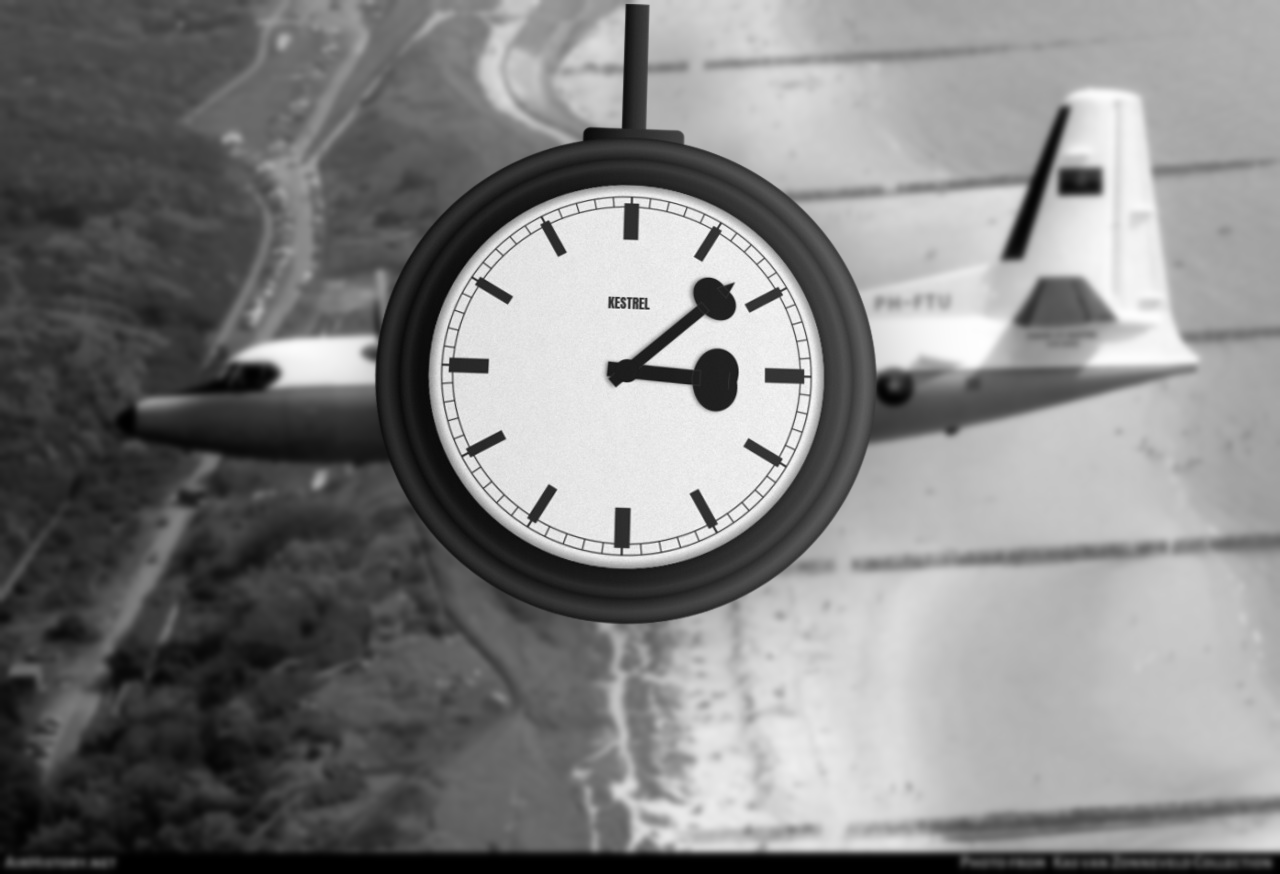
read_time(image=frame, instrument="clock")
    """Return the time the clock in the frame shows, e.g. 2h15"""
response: 3h08
